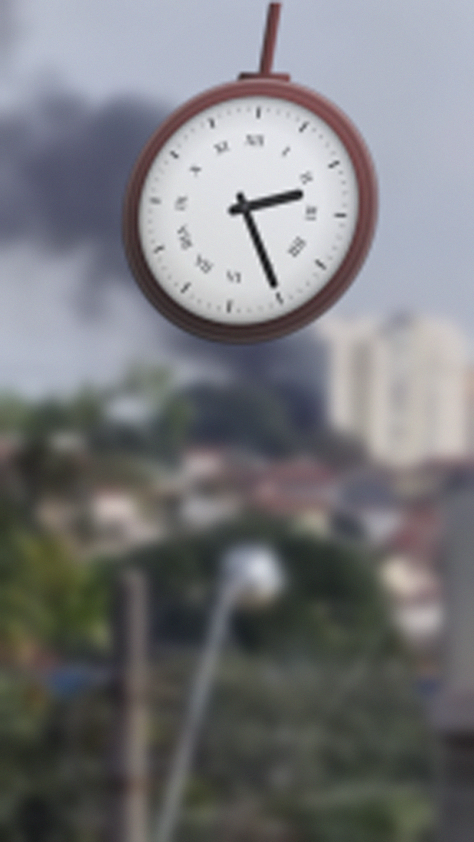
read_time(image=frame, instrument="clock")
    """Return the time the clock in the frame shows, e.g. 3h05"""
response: 2h25
